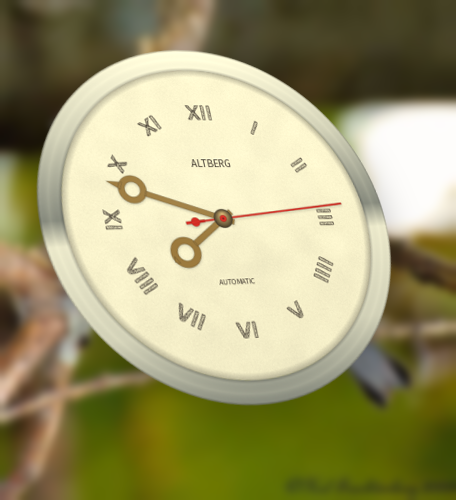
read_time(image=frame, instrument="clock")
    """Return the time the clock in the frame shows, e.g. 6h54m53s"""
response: 7h48m14s
